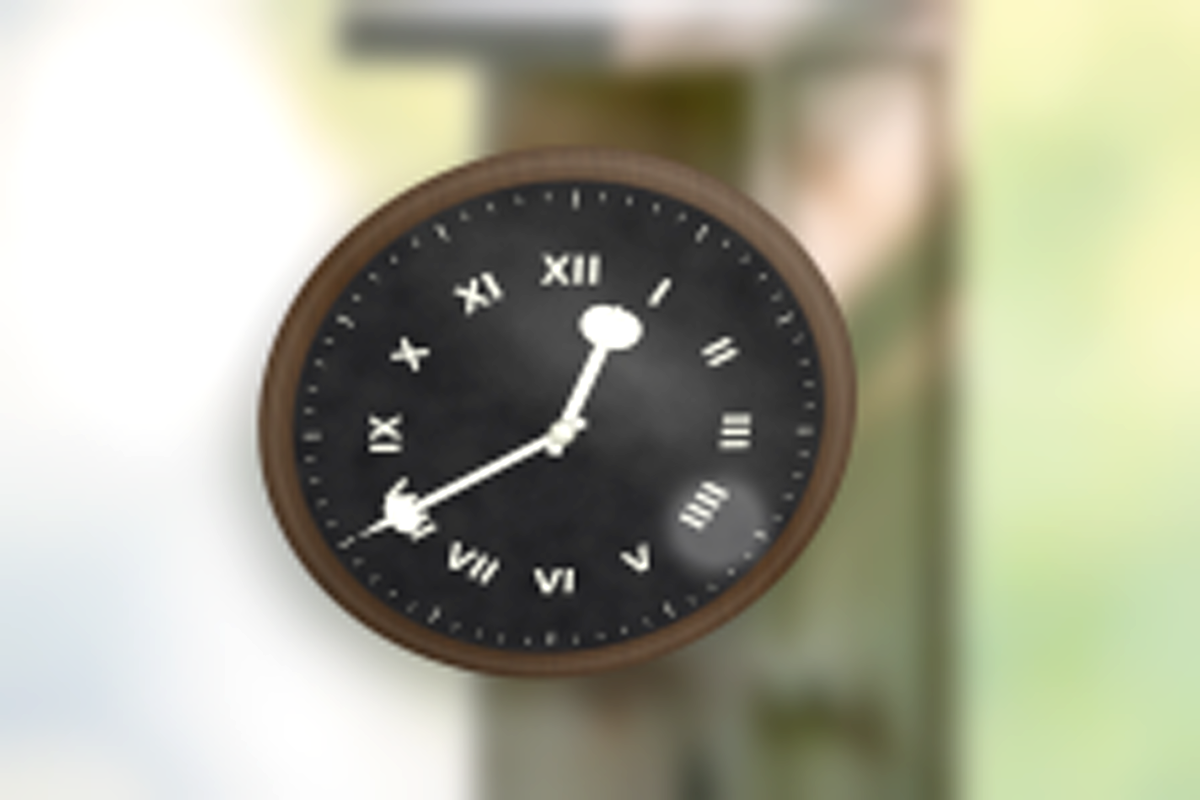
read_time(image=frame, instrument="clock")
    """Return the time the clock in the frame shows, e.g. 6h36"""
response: 12h40
